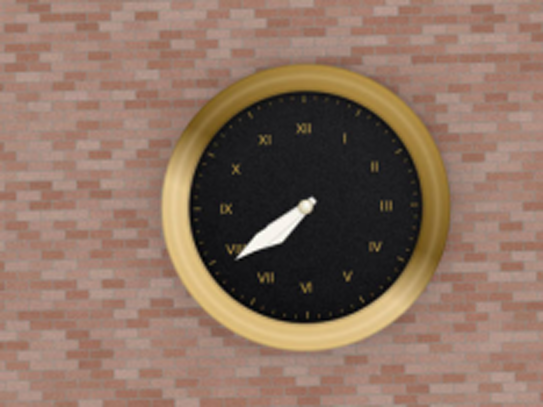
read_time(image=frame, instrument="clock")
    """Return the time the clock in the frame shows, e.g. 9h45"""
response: 7h39
